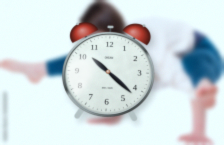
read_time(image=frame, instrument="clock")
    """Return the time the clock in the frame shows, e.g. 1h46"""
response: 10h22
